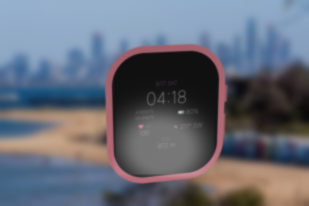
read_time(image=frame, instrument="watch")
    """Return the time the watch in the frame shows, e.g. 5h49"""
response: 4h18
